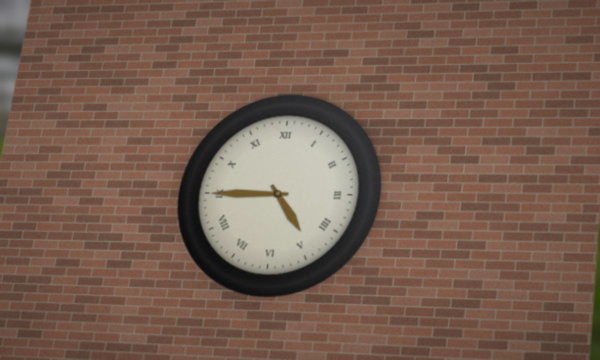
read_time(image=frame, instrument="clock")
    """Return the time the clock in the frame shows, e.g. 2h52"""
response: 4h45
